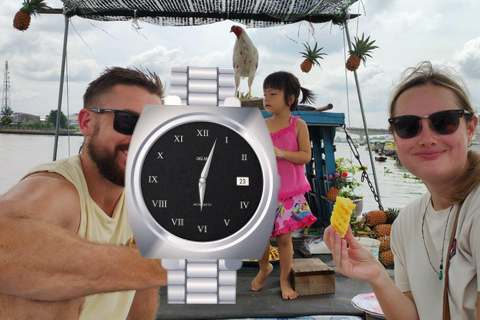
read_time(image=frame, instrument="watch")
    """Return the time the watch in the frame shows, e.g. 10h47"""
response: 6h03
